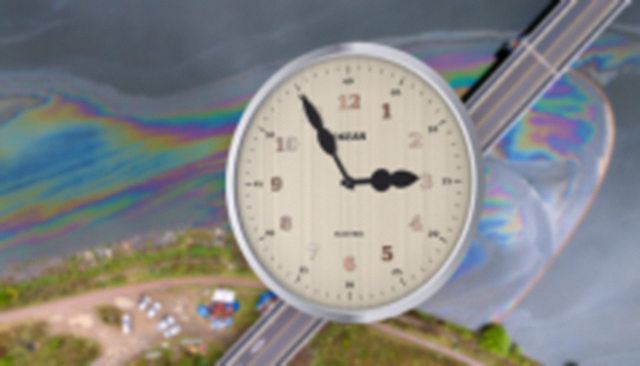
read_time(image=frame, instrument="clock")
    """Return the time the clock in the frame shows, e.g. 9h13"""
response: 2h55
